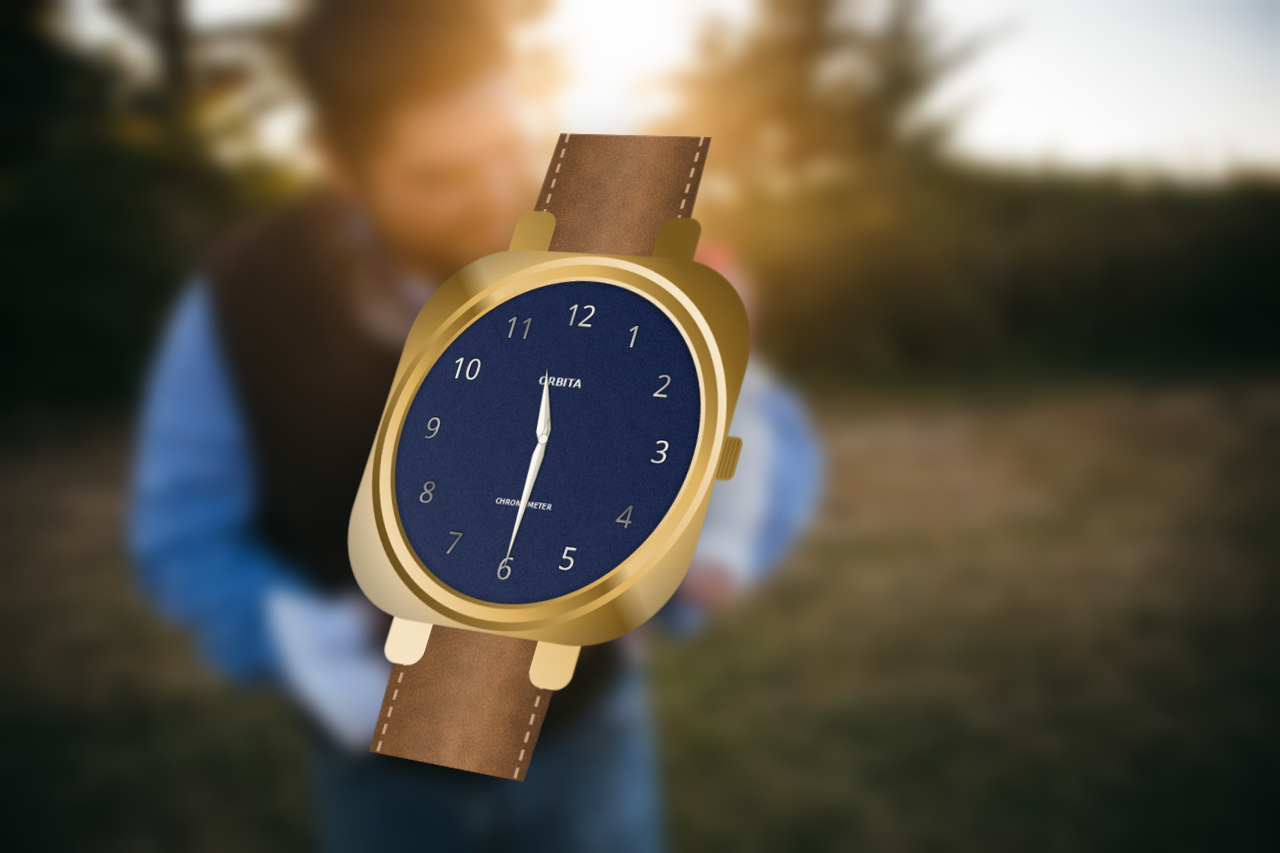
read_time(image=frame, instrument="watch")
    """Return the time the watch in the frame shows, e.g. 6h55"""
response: 11h30
